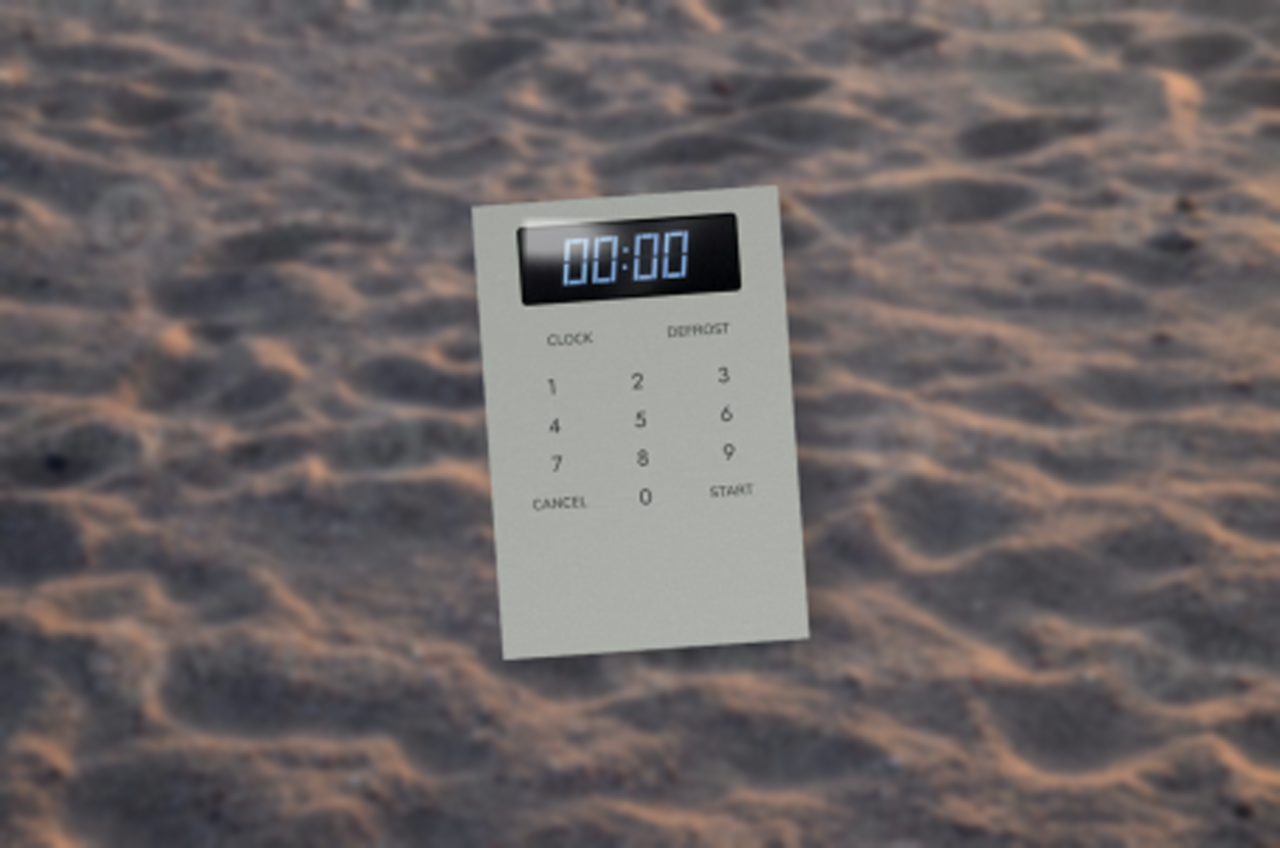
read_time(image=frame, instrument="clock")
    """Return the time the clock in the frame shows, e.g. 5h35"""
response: 0h00
